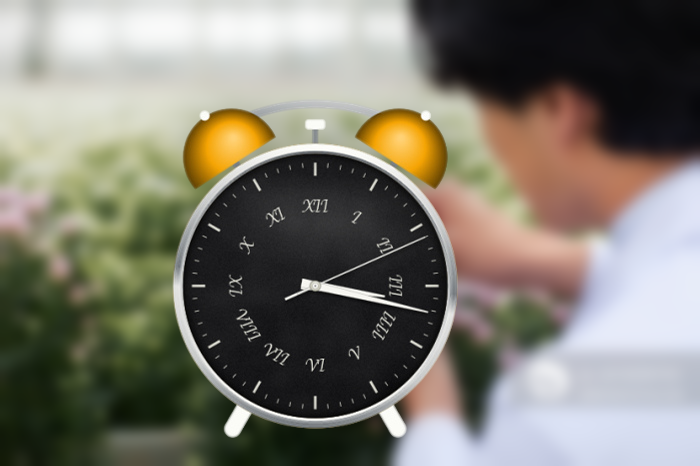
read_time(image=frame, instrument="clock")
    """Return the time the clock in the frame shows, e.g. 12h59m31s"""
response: 3h17m11s
